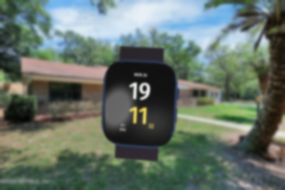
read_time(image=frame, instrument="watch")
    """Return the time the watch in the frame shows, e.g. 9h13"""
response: 19h11
